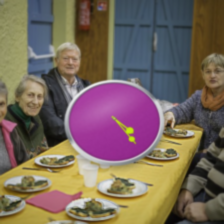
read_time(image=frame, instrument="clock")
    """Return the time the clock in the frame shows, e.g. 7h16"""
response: 4h24
